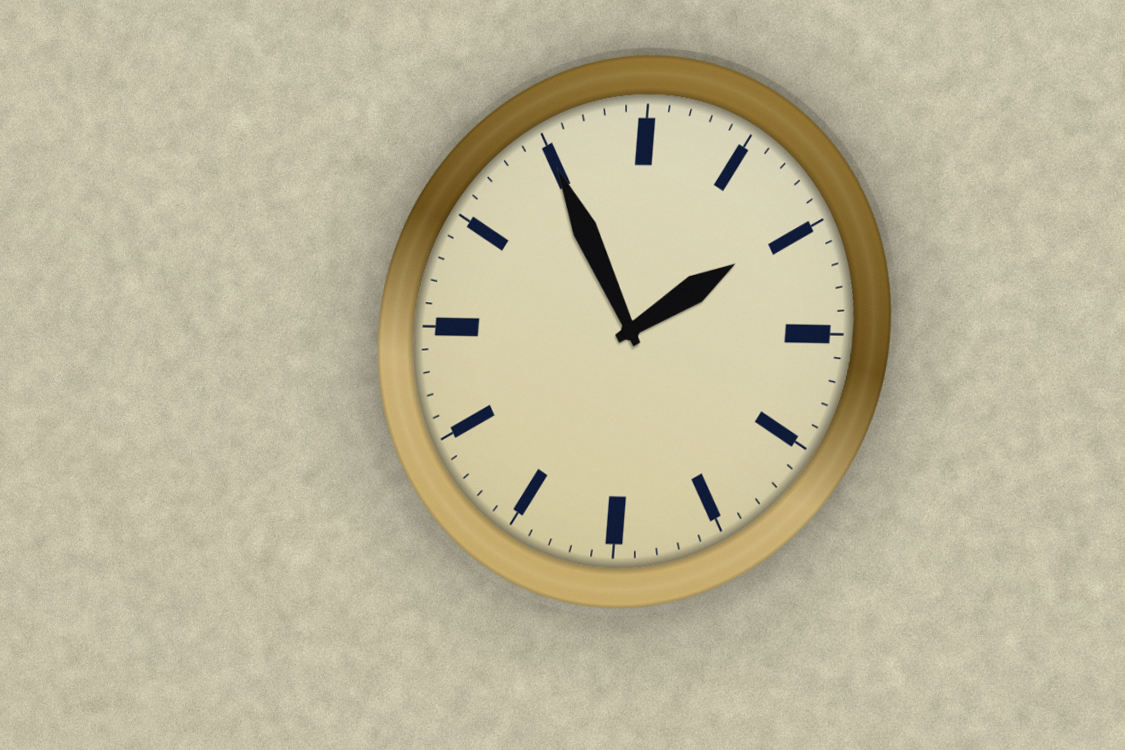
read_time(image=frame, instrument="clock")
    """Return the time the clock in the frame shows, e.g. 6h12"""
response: 1h55
